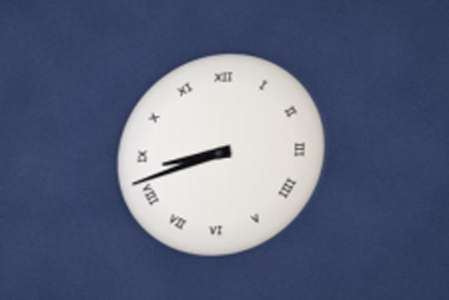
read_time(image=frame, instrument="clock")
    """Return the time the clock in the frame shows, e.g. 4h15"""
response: 8h42
